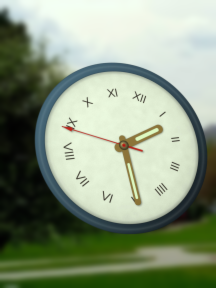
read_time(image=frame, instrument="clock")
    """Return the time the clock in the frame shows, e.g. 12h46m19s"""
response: 1h24m44s
